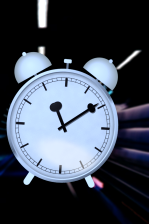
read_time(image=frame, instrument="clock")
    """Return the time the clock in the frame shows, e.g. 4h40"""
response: 11h09
